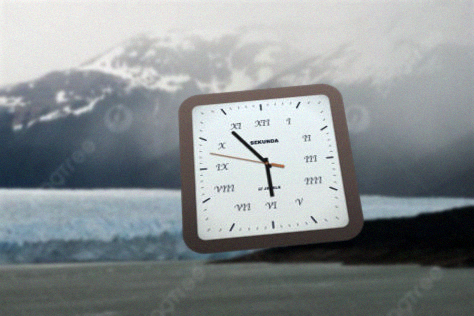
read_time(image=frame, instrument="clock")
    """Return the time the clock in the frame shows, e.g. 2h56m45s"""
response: 5h53m48s
